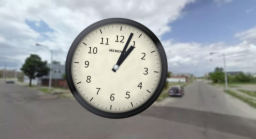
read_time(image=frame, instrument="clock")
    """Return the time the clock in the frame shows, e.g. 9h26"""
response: 1h03
